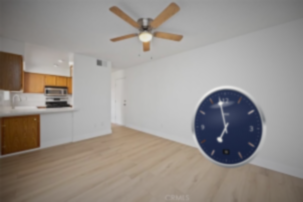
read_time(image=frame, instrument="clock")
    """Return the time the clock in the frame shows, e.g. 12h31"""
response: 6h58
